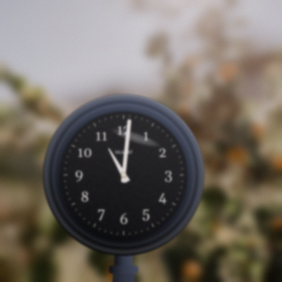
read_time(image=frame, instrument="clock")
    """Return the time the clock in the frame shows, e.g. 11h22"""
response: 11h01
